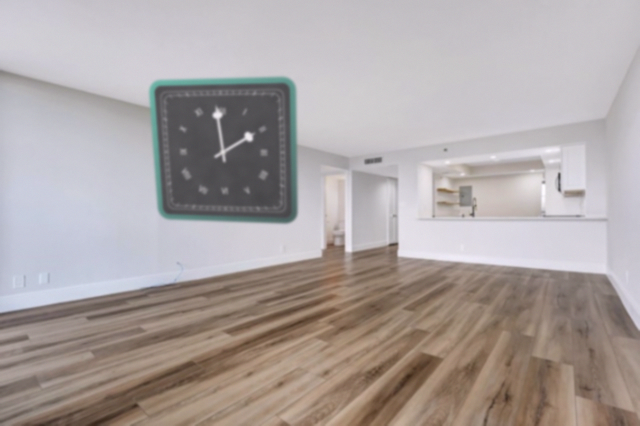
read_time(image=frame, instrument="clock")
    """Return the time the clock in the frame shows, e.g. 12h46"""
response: 1h59
